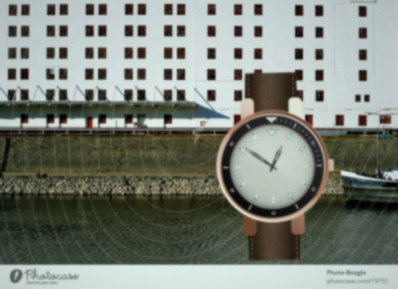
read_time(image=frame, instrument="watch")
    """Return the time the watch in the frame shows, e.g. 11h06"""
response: 12h51
